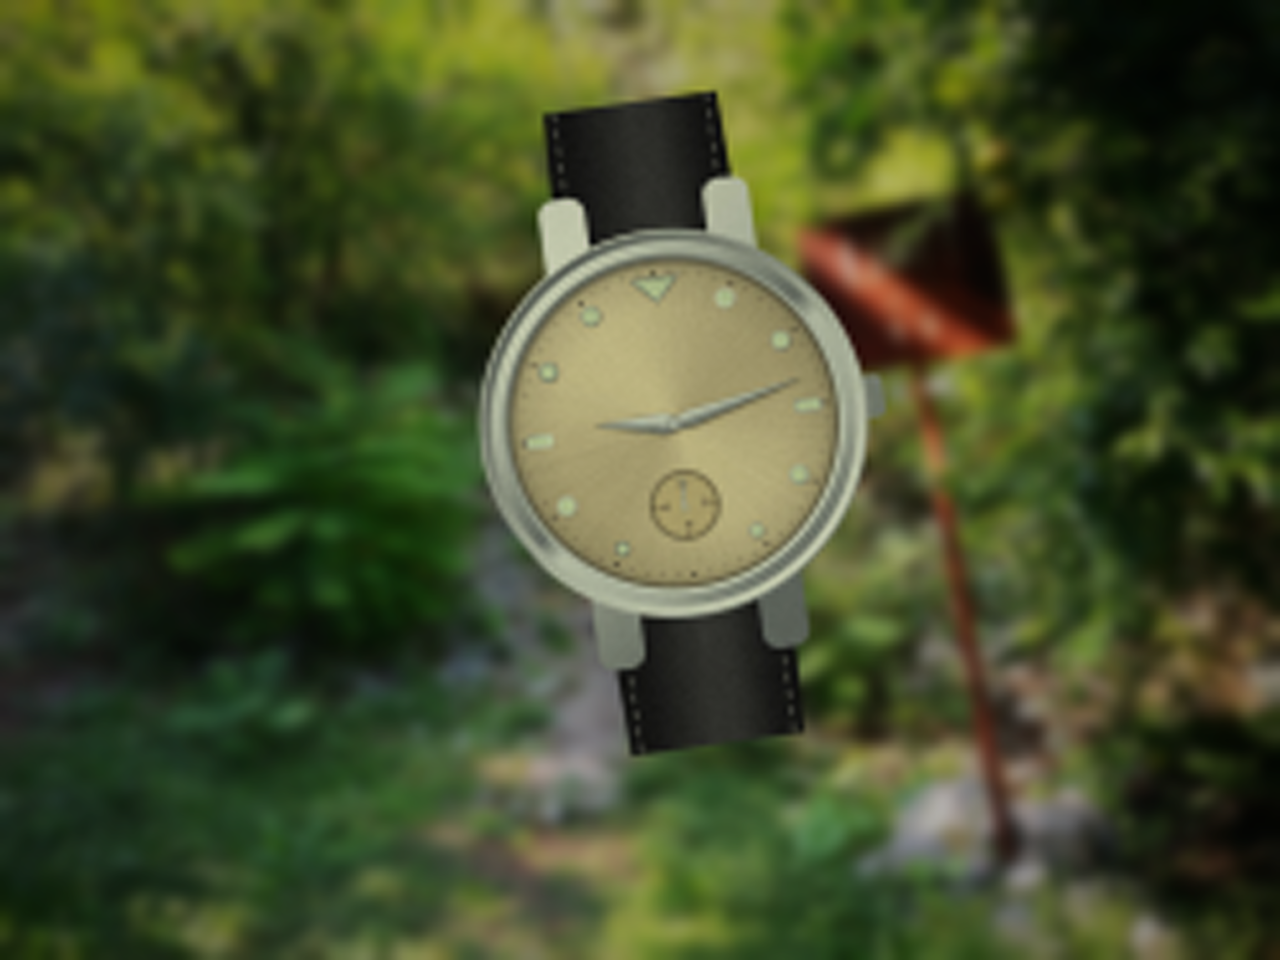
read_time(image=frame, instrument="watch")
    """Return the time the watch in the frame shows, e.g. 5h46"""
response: 9h13
